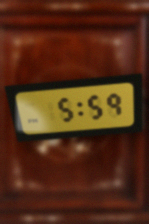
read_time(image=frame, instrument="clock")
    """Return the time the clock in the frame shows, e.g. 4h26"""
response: 5h59
